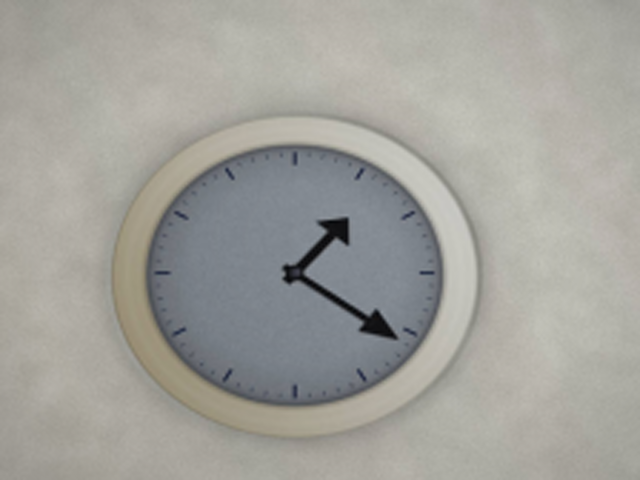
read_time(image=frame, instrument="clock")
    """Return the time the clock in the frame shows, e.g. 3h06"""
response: 1h21
